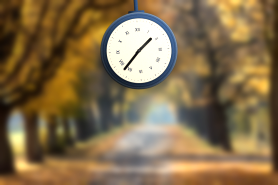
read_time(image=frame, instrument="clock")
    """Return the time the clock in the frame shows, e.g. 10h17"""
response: 1h37
